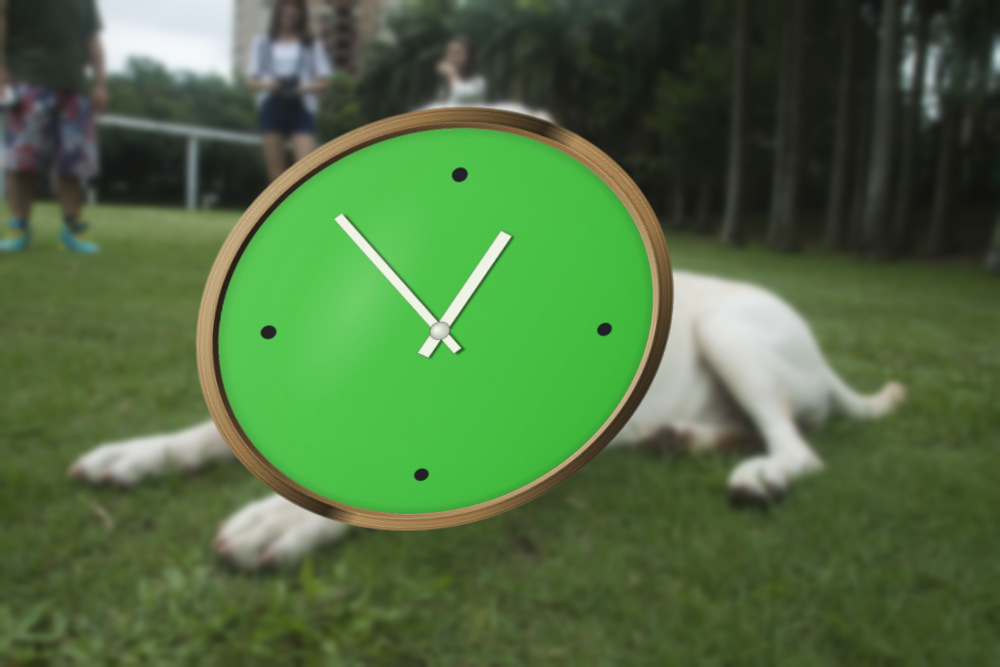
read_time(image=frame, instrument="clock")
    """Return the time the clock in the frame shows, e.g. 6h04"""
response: 12h53
